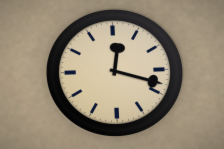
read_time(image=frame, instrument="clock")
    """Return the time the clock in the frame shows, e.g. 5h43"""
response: 12h18
